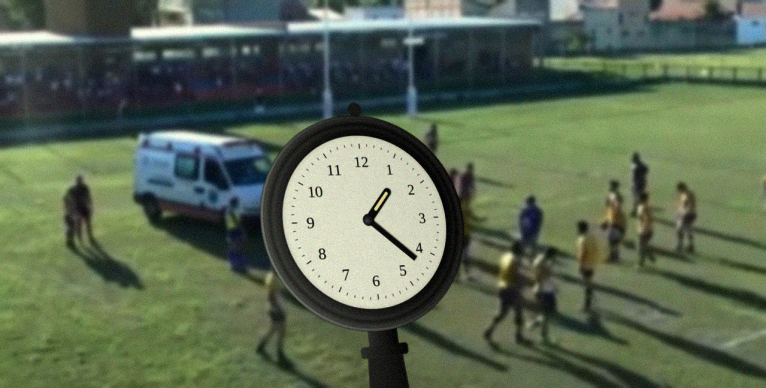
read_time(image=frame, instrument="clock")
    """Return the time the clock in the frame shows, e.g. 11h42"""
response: 1h22
